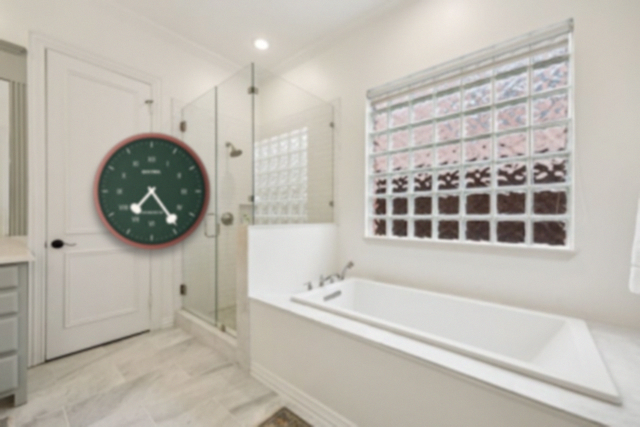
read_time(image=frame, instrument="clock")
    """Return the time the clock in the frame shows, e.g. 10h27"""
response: 7h24
